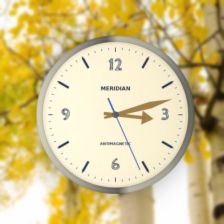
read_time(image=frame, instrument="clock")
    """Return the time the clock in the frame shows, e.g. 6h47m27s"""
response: 3h12m26s
